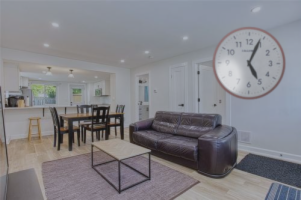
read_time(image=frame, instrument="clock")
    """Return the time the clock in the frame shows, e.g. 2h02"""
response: 5h04
